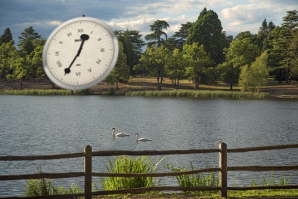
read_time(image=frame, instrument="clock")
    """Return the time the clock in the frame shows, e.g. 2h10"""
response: 12h35
